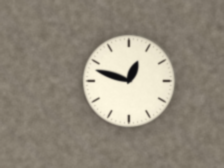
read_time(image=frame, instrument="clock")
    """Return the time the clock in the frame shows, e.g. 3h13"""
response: 12h48
